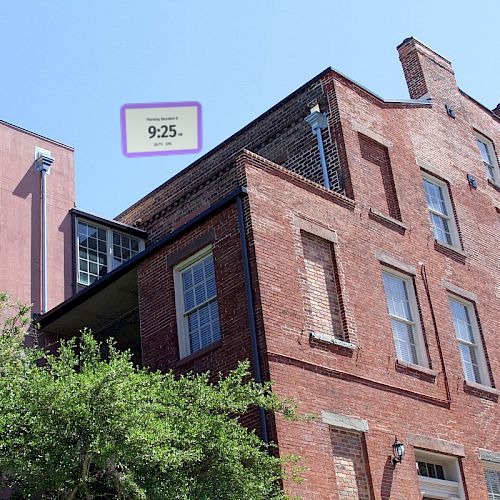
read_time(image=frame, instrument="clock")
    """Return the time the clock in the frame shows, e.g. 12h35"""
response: 9h25
